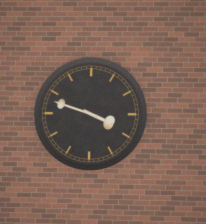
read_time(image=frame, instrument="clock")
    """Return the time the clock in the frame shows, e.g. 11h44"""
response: 3h48
